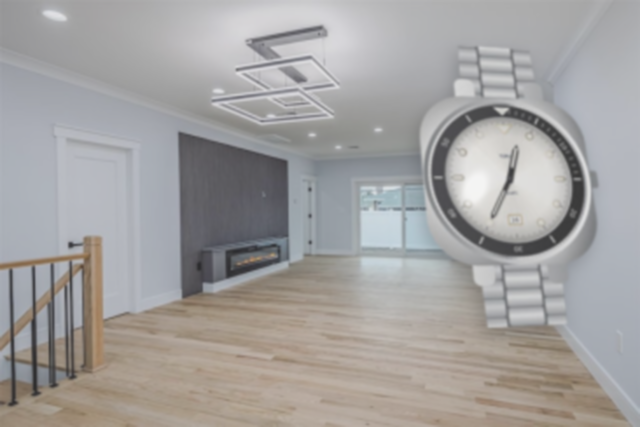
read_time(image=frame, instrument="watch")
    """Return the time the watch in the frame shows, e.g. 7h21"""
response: 12h35
